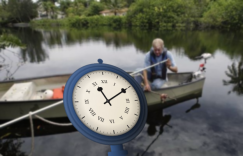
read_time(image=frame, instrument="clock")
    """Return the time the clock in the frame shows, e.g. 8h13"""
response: 11h10
